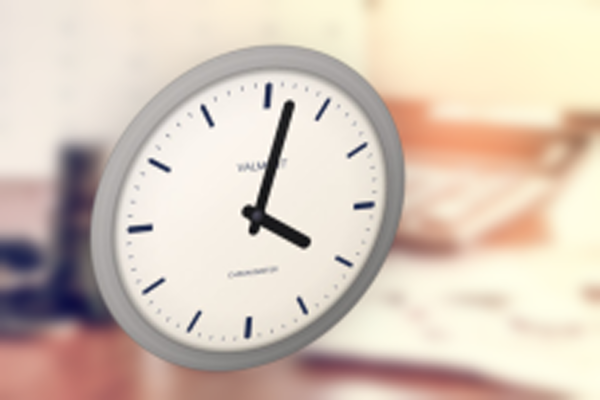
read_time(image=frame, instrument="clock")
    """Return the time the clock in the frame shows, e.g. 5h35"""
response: 4h02
